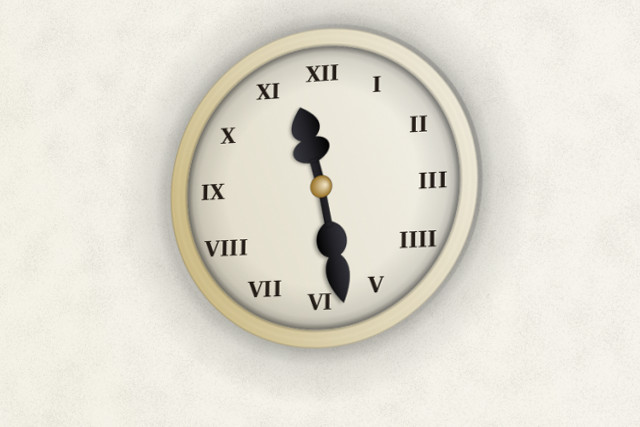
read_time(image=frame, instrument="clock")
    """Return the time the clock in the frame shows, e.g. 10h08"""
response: 11h28
